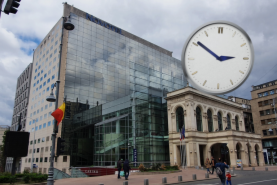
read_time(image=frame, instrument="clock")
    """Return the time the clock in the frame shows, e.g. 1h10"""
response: 2h51
